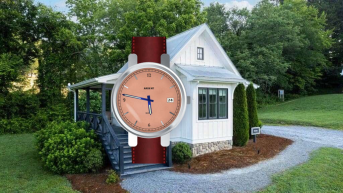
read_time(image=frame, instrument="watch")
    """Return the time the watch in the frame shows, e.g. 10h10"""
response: 5h47
